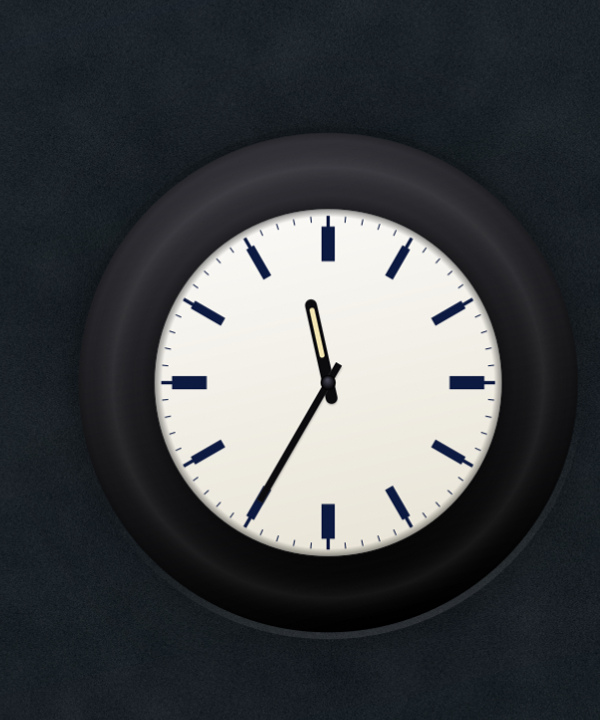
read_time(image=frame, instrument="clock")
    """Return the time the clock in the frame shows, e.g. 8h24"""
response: 11h35
